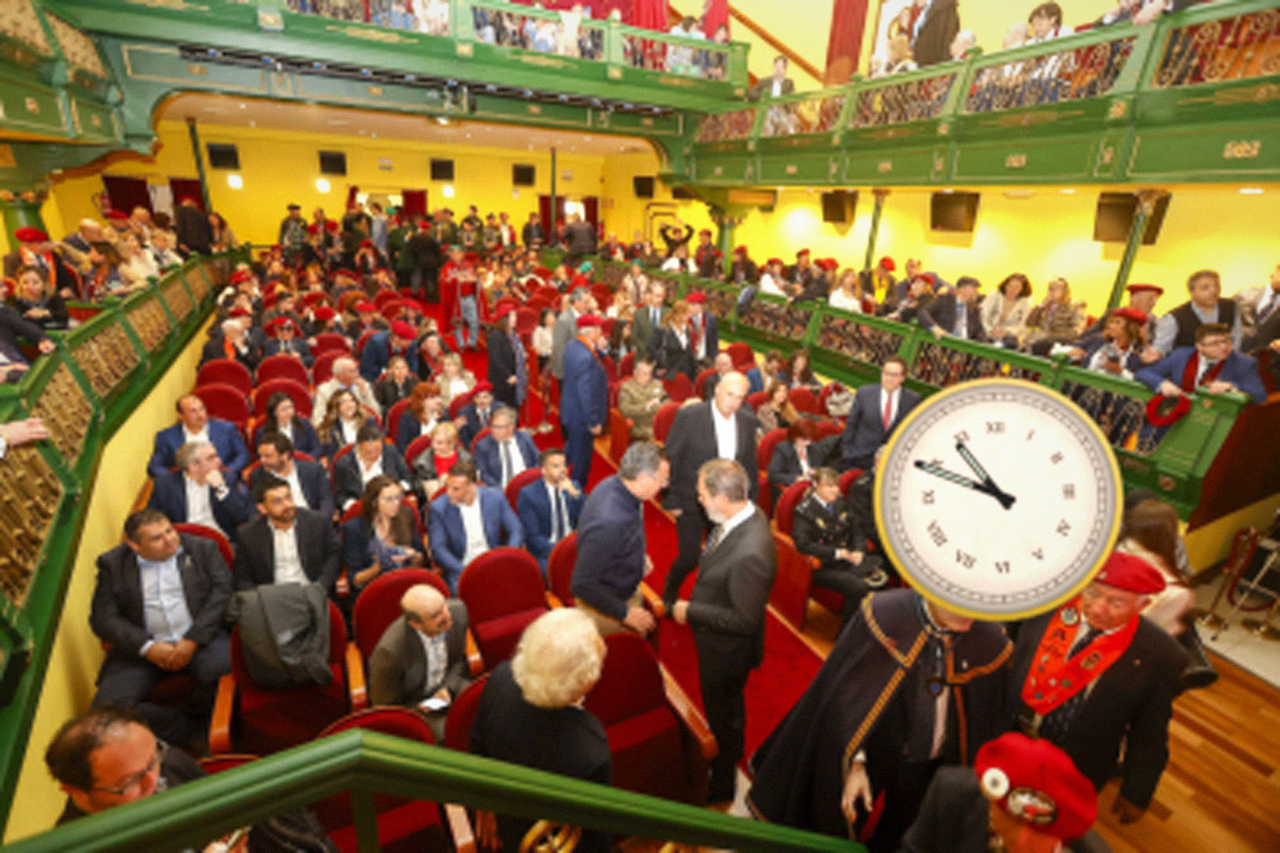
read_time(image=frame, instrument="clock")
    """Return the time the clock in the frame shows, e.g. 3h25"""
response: 10h49
